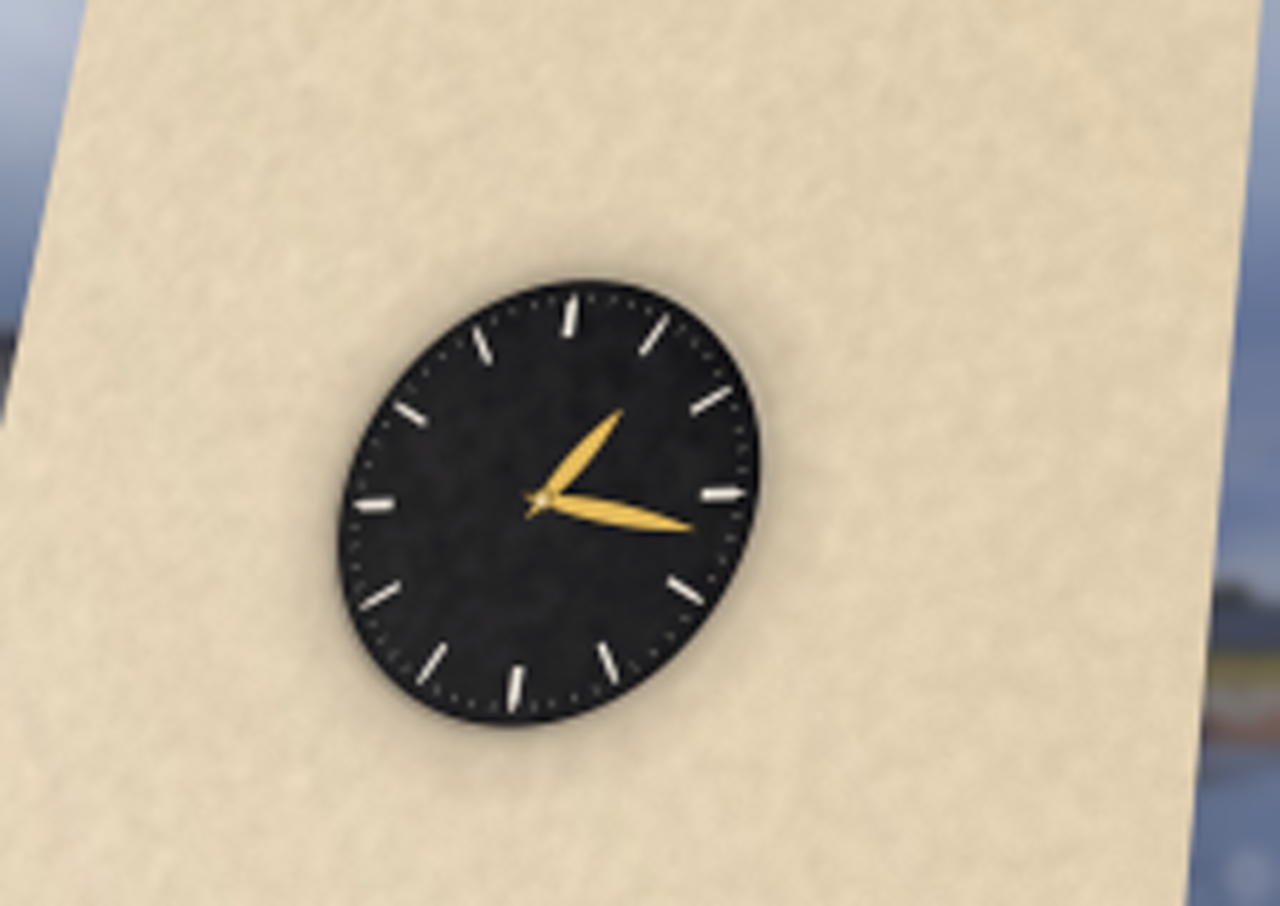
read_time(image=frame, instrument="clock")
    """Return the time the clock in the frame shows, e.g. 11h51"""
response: 1h17
